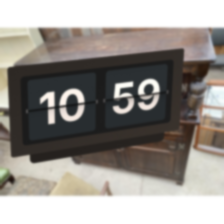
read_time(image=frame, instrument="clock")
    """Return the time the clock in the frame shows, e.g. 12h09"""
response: 10h59
